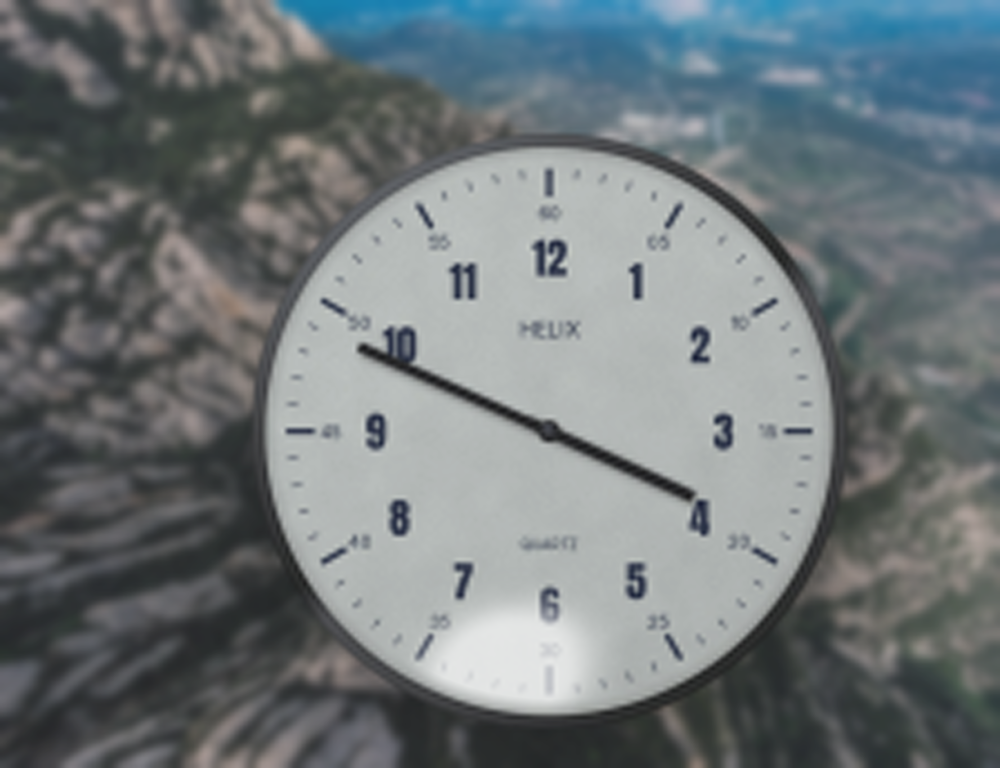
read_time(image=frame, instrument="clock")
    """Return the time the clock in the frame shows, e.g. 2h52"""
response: 3h49
